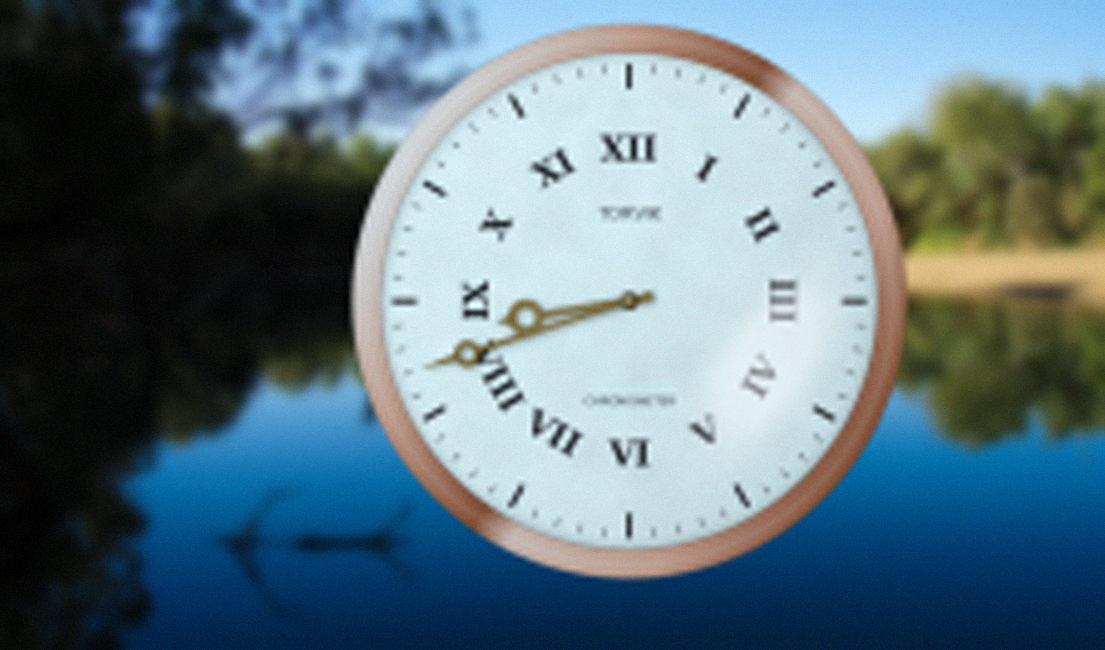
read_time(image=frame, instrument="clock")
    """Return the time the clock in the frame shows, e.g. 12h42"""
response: 8h42
